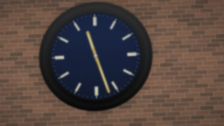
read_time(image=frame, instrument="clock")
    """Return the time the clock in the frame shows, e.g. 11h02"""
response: 11h27
